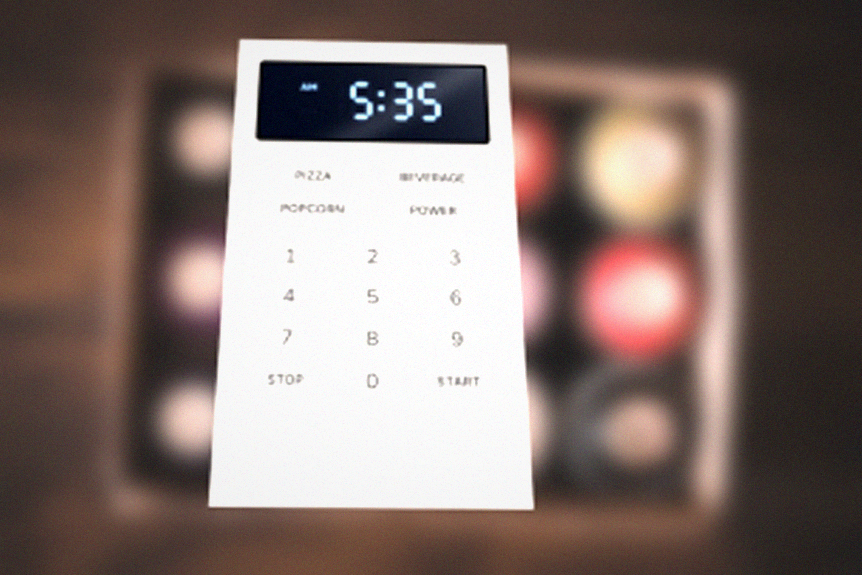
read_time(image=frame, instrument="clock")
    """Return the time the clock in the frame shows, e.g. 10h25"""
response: 5h35
